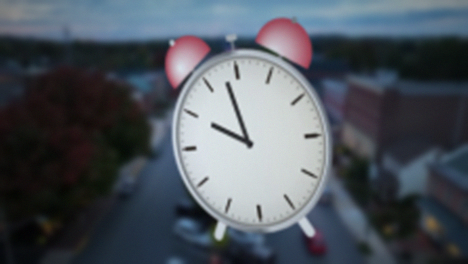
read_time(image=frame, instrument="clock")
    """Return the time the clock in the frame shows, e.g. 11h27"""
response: 9h58
